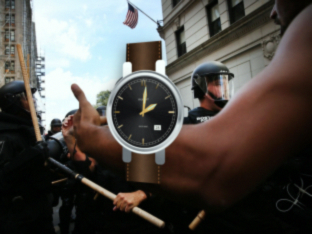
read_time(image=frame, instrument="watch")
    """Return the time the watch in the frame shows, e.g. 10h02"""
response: 2h01
